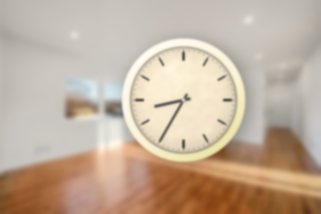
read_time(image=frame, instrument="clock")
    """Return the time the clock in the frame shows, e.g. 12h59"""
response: 8h35
